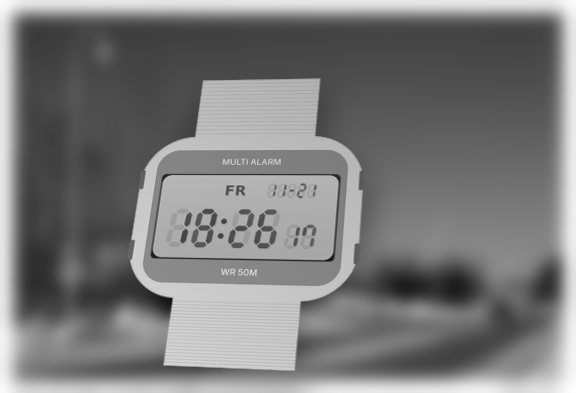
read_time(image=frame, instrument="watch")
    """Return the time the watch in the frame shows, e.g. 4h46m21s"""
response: 18h26m17s
